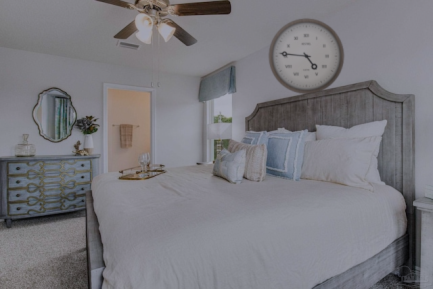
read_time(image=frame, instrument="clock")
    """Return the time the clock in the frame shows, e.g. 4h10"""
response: 4h46
